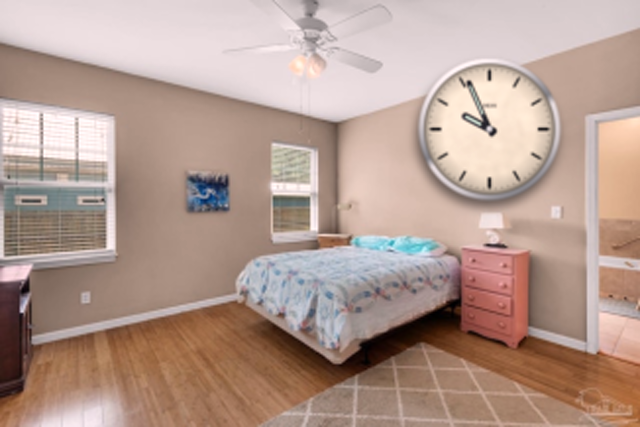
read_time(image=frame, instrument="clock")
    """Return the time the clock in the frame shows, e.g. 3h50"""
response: 9h56
